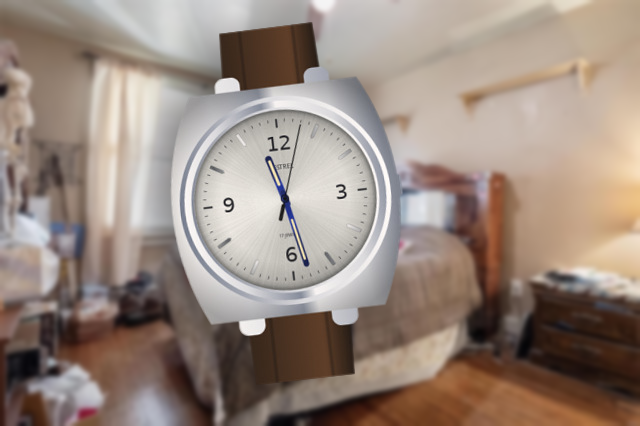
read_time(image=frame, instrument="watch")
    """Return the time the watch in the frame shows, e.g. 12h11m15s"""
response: 11h28m03s
